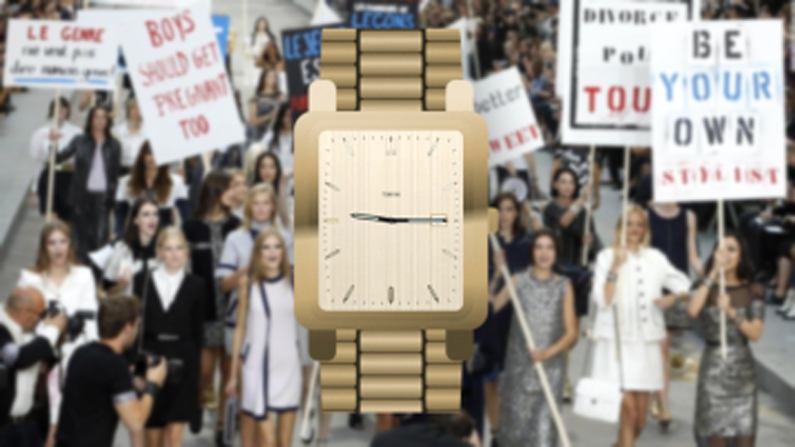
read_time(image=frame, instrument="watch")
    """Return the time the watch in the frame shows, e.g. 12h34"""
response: 9h15
